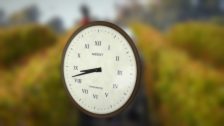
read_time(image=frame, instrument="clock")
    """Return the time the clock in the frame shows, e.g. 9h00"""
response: 8h42
